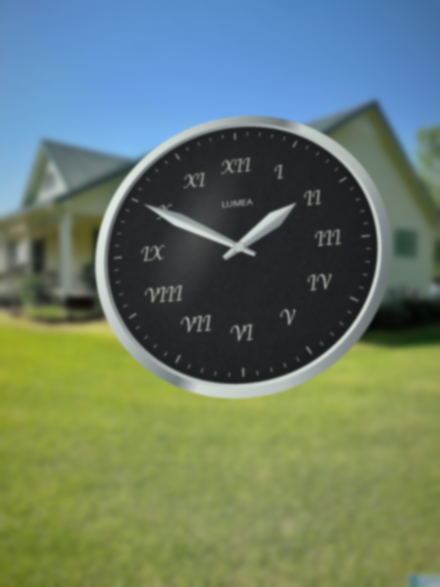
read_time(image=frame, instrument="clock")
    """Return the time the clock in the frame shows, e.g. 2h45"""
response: 1h50
